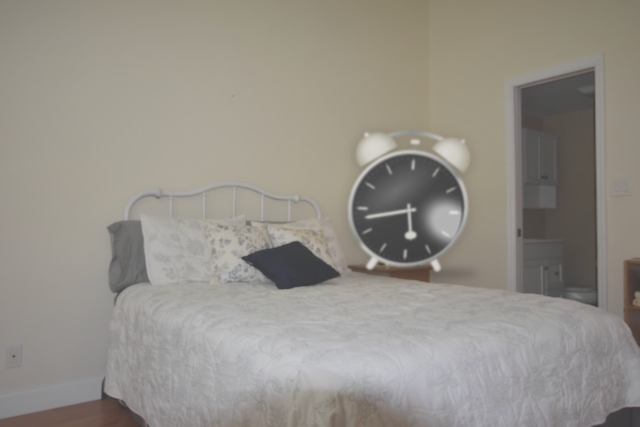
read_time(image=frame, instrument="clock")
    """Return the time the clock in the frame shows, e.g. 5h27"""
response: 5h43
